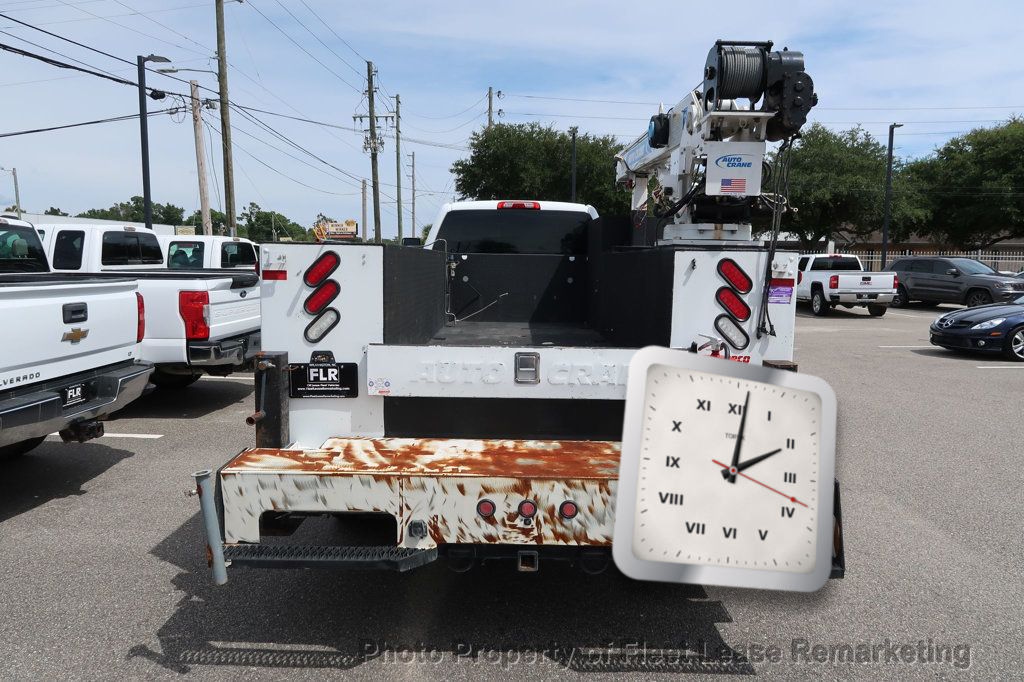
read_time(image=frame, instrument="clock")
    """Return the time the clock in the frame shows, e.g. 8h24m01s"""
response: 2h01m18s
